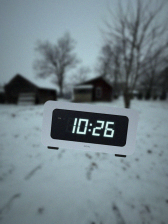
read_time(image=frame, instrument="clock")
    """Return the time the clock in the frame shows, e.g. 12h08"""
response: 10h26
